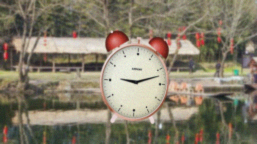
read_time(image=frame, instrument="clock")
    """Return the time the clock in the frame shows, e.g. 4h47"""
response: 9h12
